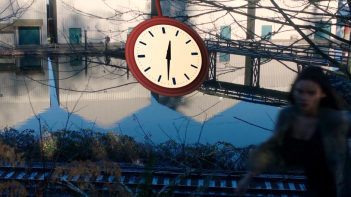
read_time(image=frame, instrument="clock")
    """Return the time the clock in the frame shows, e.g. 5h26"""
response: 12h32
